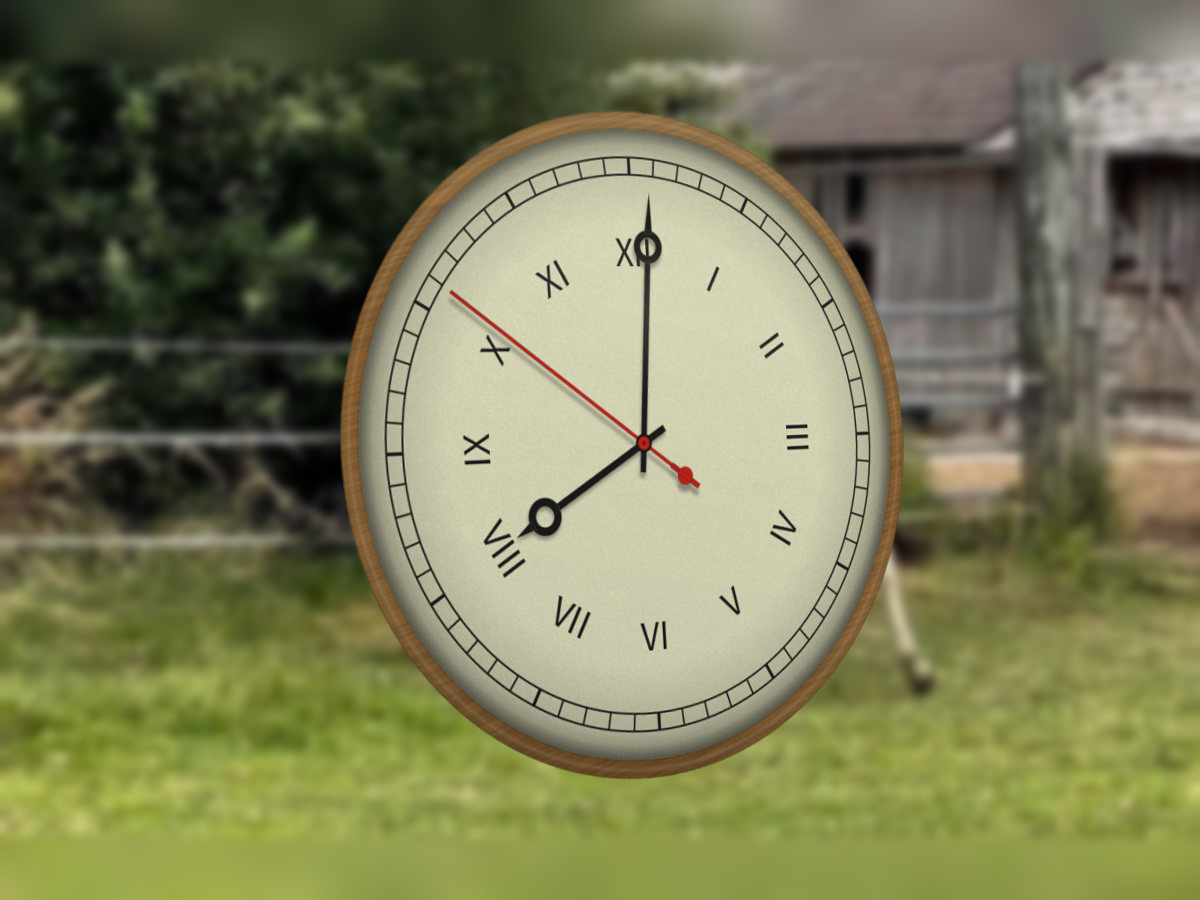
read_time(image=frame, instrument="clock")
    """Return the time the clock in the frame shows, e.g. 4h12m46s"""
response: 8h00m51s
